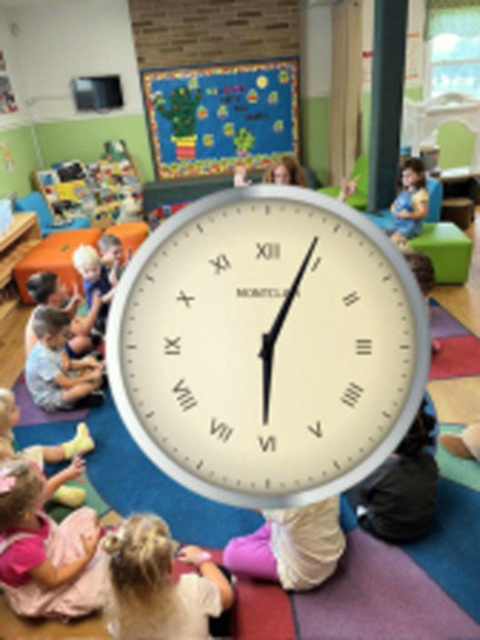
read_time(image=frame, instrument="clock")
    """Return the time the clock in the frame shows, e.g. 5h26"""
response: 6h04
